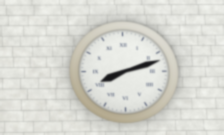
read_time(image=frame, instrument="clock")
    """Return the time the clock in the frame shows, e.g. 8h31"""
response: 8h12
